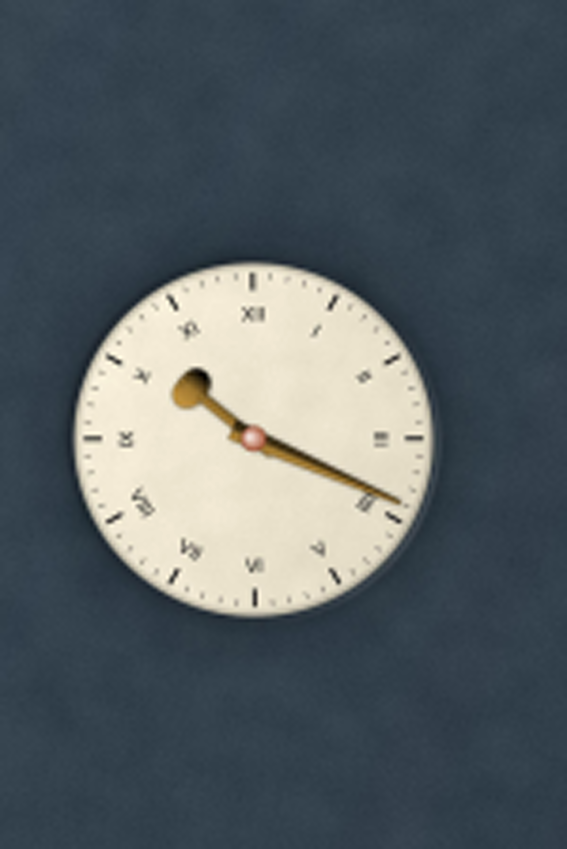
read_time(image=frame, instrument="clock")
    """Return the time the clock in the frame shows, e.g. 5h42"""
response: 10h19
